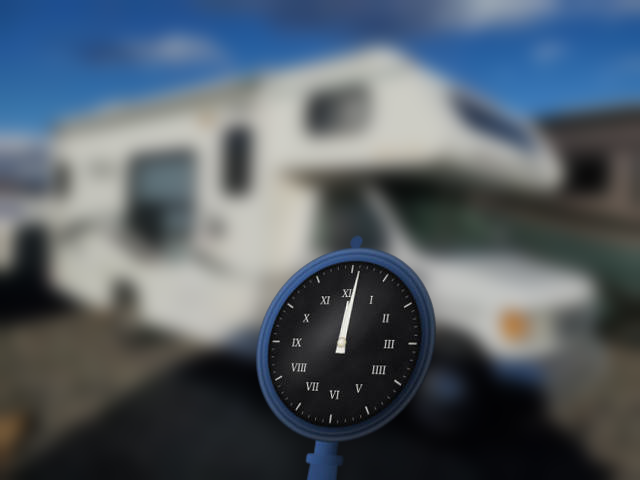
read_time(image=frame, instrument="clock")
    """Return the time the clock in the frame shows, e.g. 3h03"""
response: 12h01
